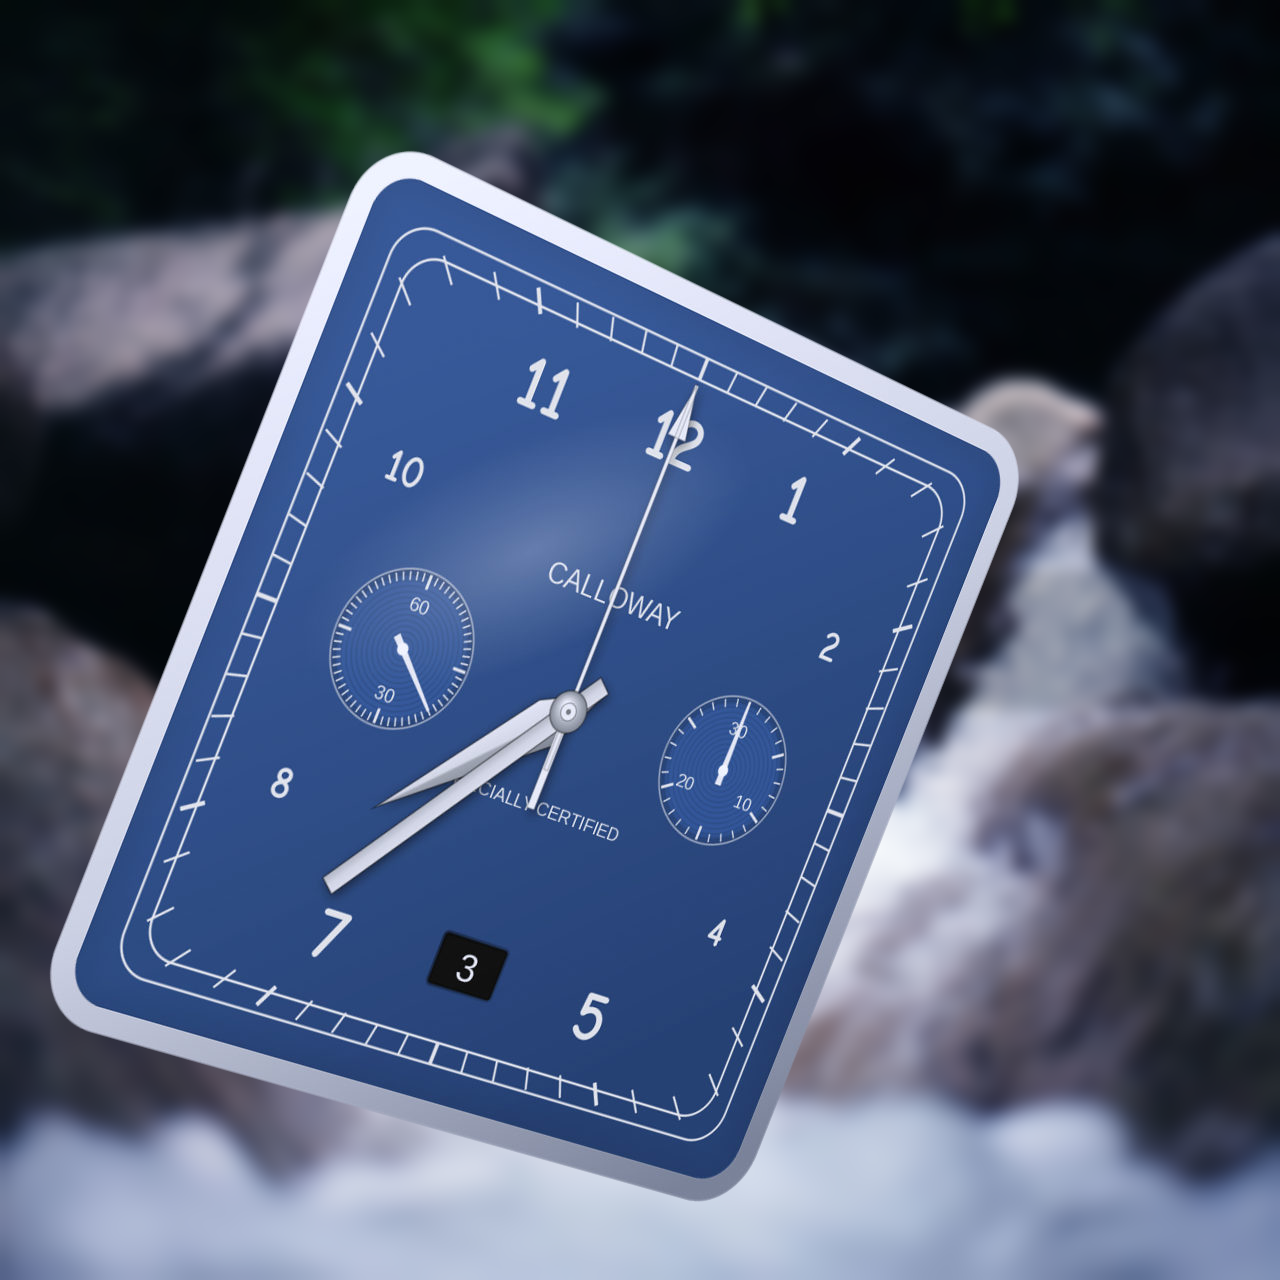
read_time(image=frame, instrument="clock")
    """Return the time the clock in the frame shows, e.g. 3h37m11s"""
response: 7h36m22s
